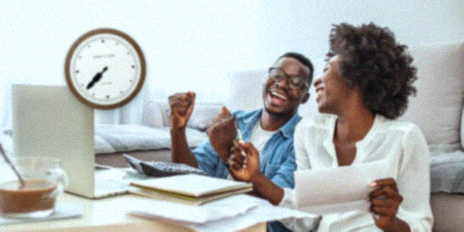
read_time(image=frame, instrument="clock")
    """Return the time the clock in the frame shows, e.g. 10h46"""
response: 7h38
